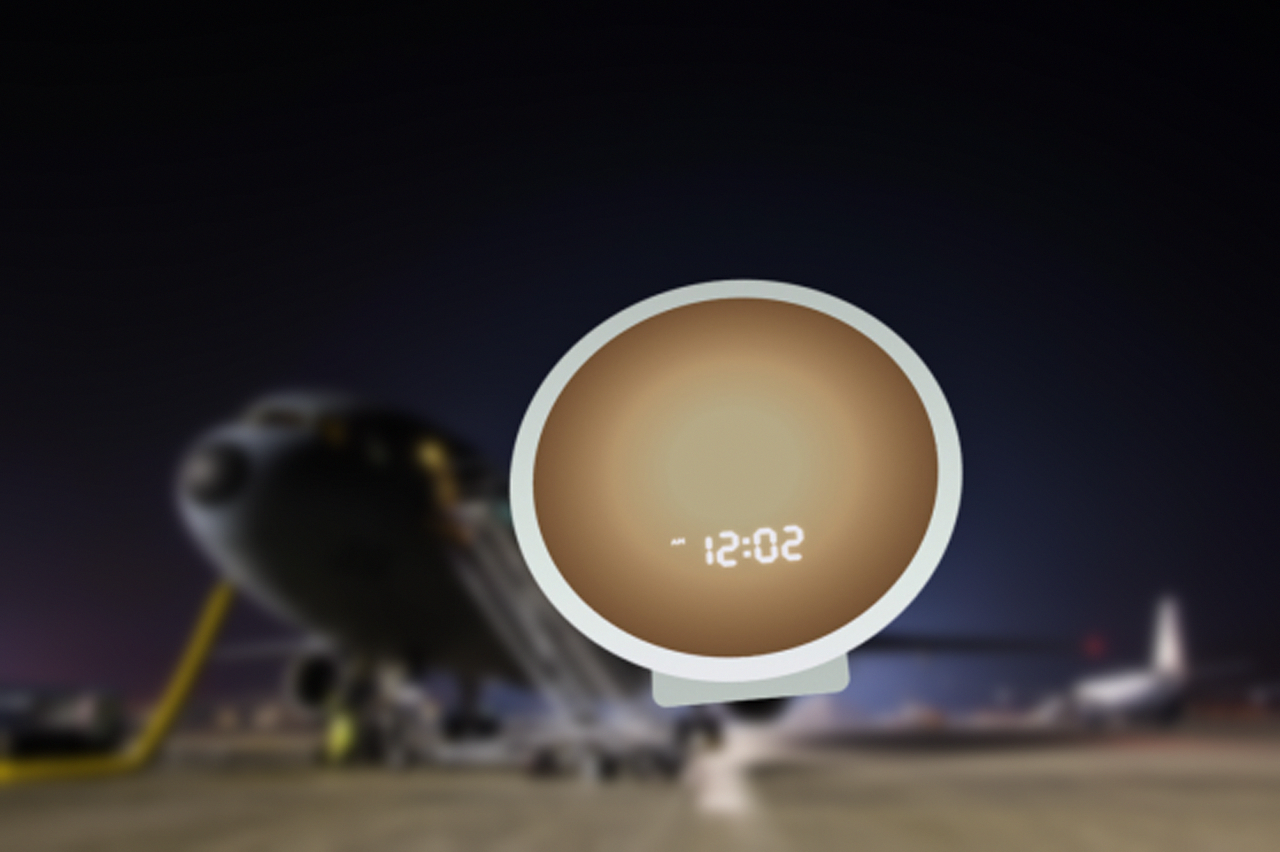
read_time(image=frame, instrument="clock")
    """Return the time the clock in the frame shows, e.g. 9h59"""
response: 12h02
